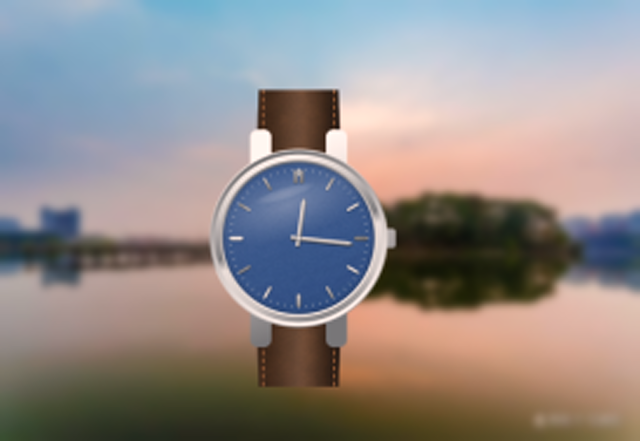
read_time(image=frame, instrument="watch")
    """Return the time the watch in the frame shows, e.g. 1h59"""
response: 12h16
